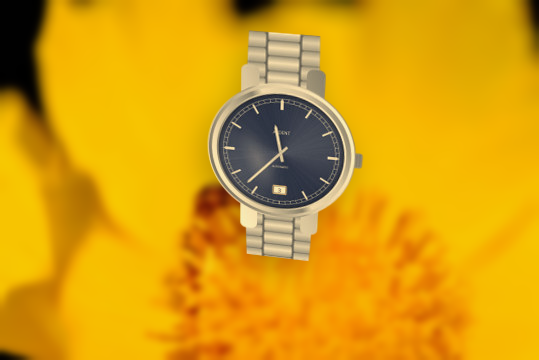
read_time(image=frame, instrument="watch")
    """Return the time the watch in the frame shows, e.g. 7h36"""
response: 11h37
